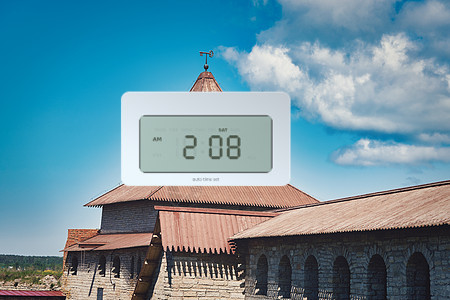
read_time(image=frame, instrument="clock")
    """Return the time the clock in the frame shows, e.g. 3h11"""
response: 2h08
